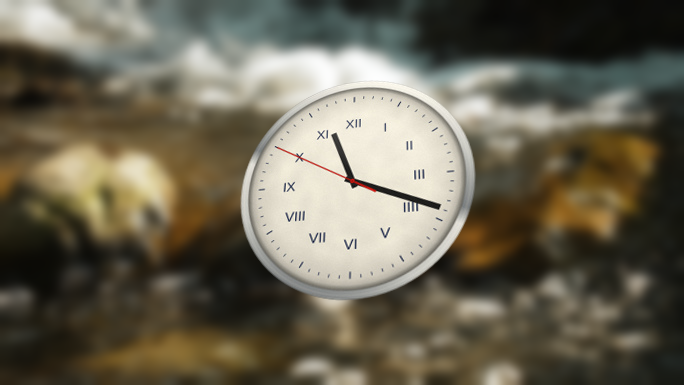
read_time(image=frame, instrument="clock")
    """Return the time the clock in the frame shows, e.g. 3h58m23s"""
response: 11h18m50s
